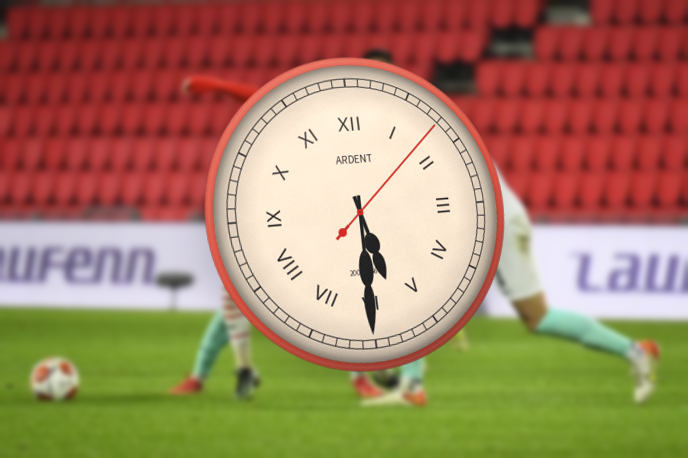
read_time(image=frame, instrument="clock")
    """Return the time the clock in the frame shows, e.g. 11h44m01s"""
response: 5h30m08s
